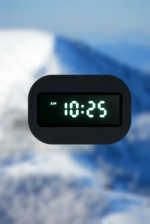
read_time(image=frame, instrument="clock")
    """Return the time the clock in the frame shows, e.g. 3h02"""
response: 10h25
